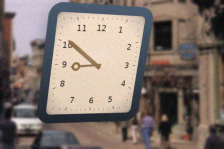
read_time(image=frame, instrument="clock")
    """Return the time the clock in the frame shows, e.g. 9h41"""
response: 8h51
